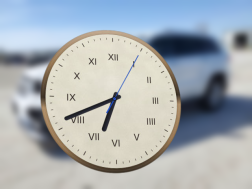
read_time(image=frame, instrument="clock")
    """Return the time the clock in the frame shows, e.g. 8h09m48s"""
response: 6h41m05s
